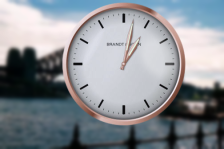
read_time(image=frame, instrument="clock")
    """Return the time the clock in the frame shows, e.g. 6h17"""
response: 1h02
